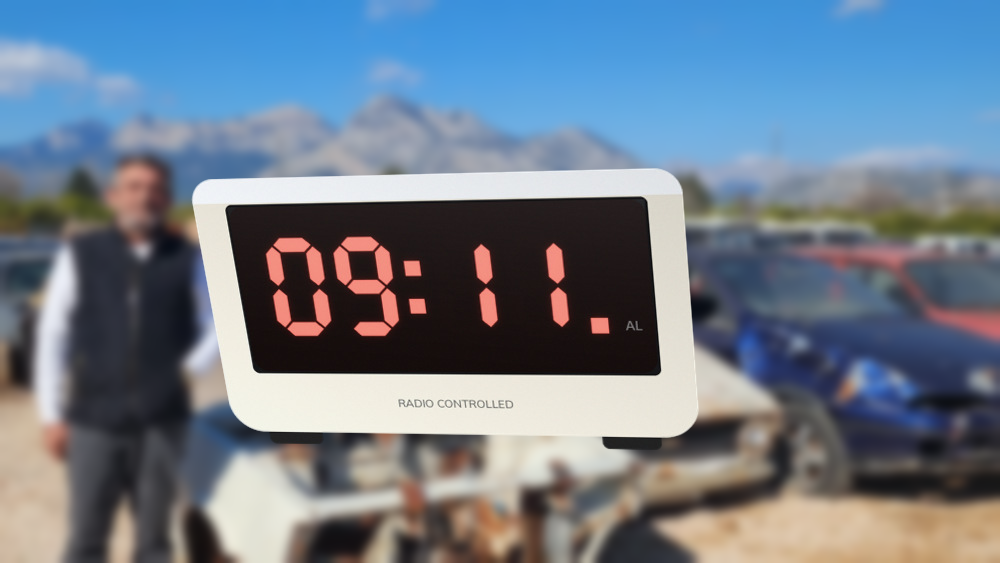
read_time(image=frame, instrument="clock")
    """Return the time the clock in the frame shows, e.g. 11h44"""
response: 9h11
